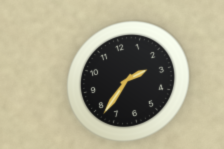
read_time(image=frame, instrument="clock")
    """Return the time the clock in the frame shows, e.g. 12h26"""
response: 2h38
